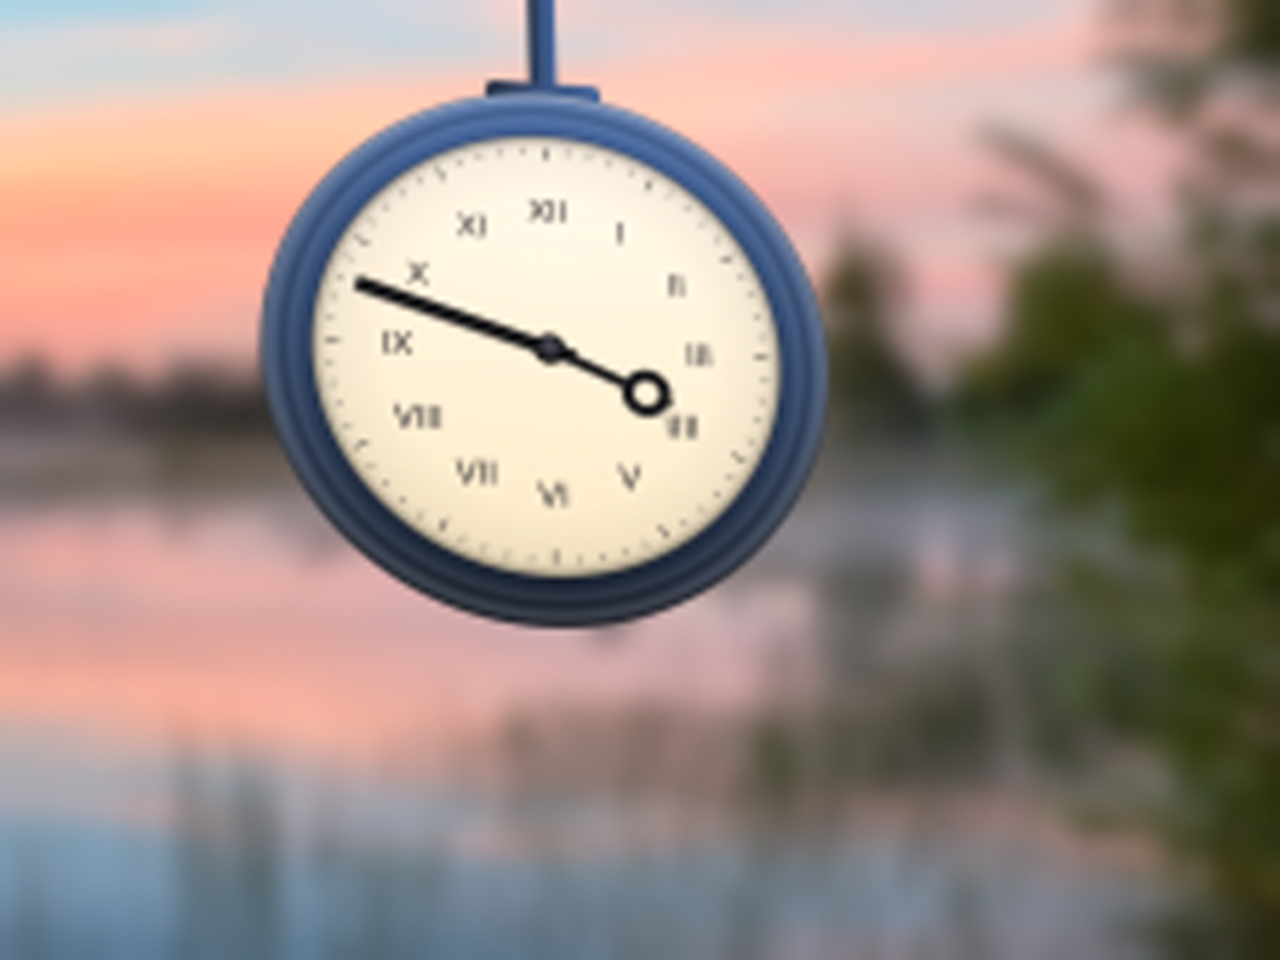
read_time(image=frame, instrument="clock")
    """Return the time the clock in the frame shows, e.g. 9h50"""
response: 3h48
